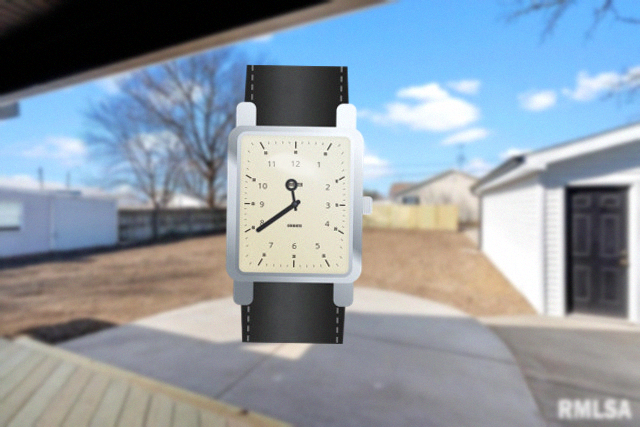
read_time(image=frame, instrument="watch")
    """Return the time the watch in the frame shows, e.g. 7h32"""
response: 11h39
